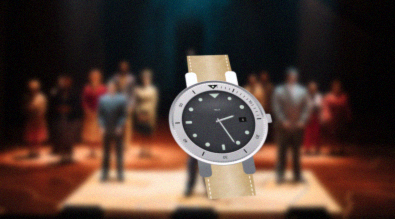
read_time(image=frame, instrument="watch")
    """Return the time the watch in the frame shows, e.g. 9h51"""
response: 2h26
